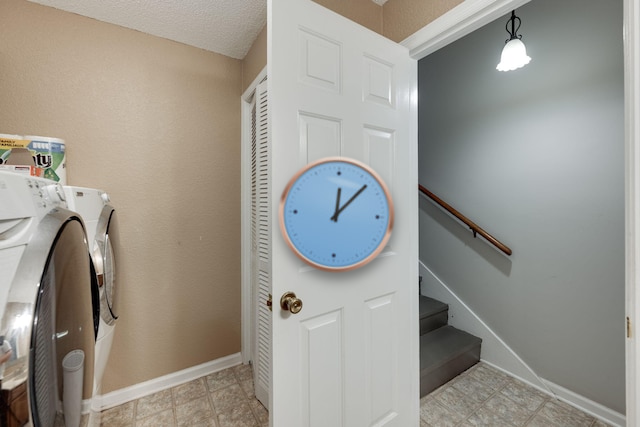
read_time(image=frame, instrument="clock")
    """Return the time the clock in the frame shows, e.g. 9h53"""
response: 12h07
